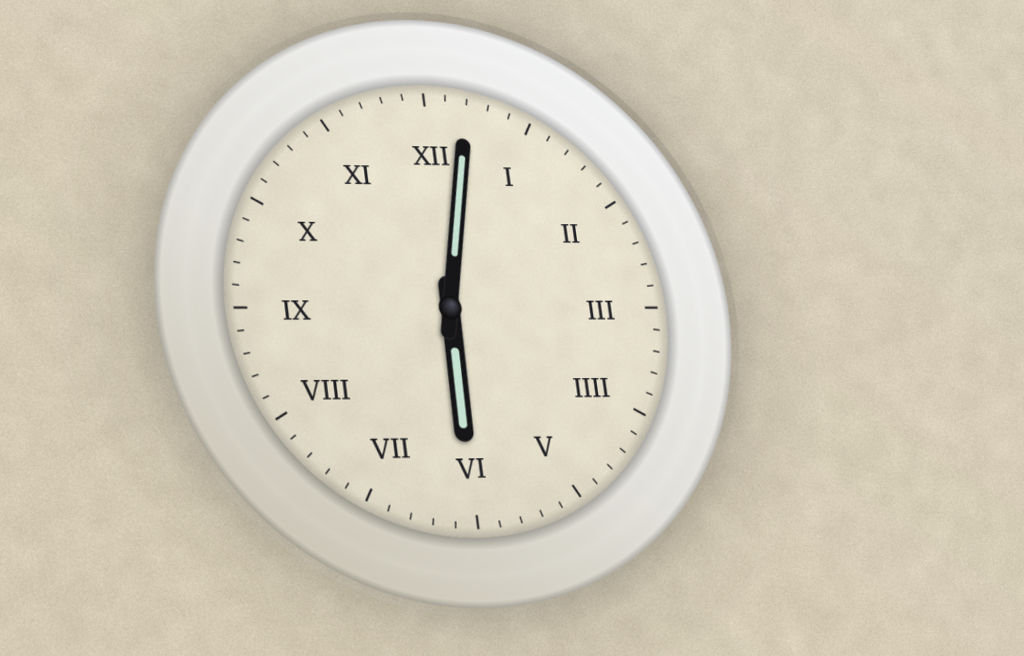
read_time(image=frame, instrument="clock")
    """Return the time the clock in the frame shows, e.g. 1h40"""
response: 6h02
